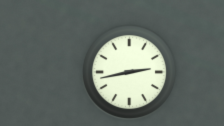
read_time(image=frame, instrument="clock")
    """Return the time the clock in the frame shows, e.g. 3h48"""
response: 2h43
